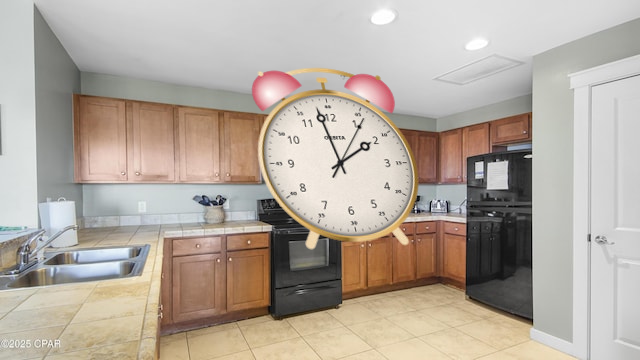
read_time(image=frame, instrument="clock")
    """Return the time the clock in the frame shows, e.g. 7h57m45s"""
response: 1h58m06s
